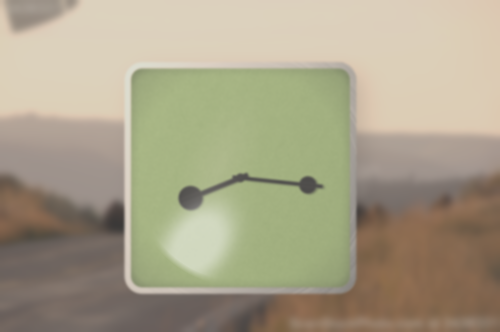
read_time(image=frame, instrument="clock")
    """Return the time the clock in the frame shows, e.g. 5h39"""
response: 8h16
